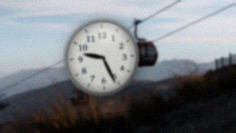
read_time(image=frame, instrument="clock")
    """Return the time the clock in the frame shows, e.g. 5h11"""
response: 9h26
